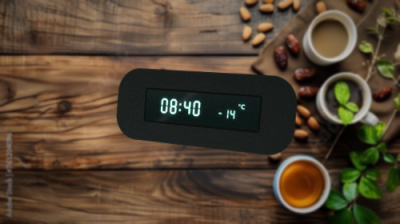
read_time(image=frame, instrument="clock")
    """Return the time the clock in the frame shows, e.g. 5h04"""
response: 8h40
